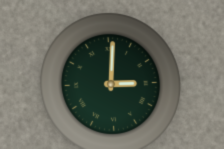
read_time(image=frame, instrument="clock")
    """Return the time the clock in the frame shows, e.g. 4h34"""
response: 3h01
